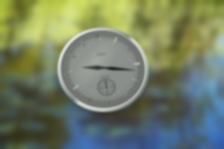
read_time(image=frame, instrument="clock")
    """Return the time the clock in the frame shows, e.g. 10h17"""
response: 9h17
